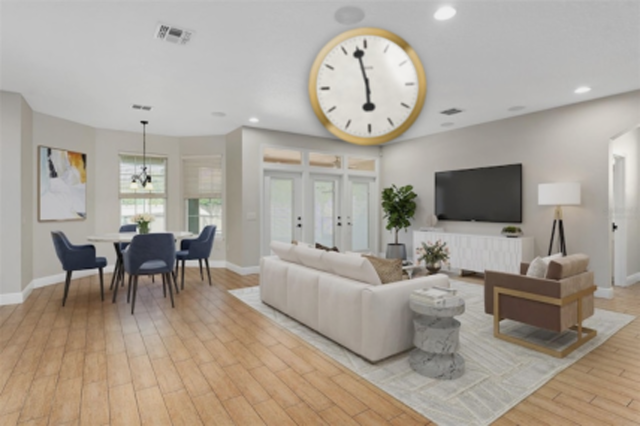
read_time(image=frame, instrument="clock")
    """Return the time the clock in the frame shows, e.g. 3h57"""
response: 5h58
